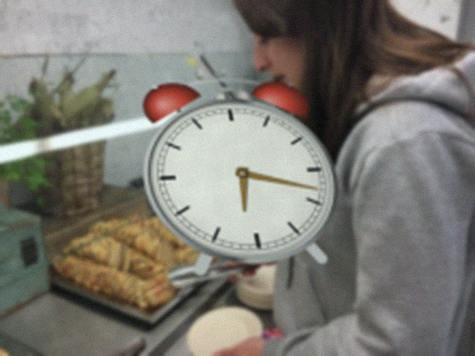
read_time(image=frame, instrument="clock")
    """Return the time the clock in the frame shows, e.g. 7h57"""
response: 6h18
